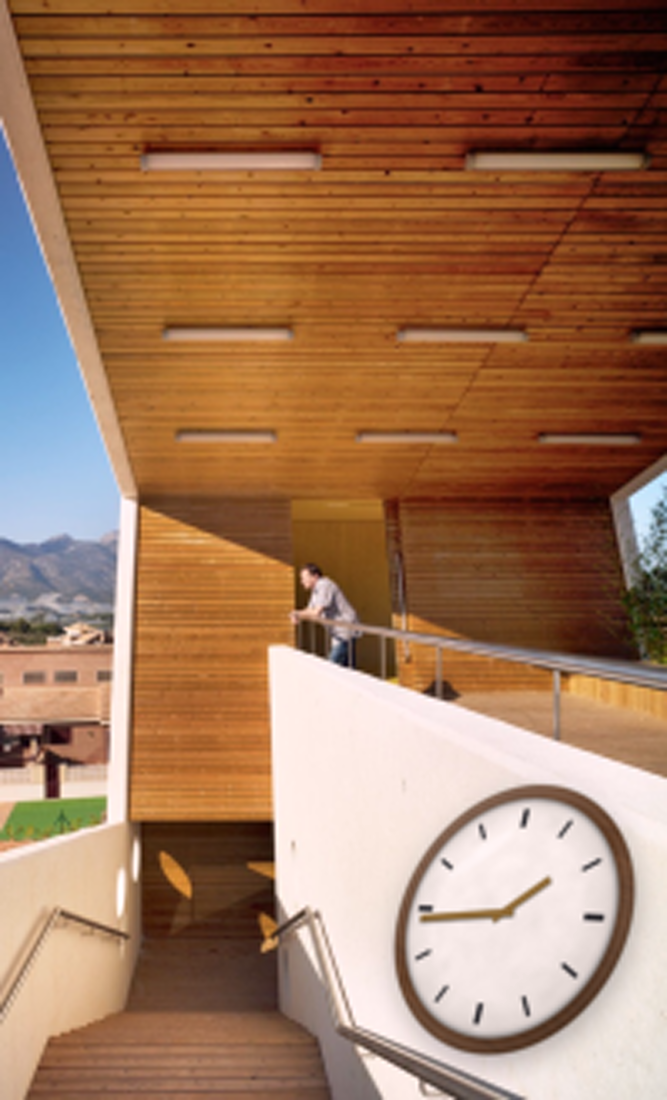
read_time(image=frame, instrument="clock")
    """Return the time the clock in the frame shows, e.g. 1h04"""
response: 1h44
